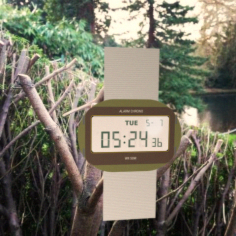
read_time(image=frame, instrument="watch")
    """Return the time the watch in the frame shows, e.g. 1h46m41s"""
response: 5h24m36s
